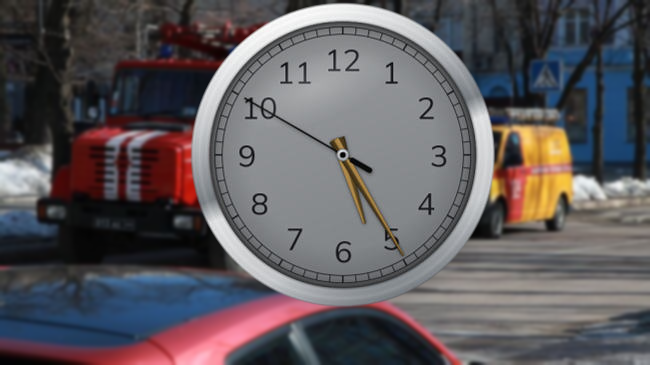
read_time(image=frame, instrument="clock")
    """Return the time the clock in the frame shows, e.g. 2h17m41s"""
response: 5h24m50s
